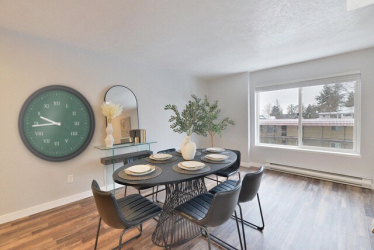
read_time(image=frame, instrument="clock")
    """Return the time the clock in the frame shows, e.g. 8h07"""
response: 9h44
